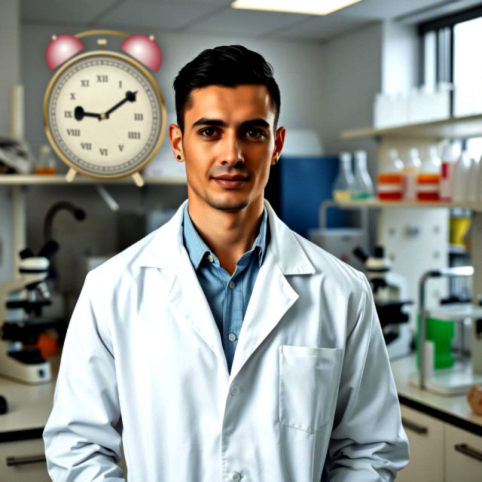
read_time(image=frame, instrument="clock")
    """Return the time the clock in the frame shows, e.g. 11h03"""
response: 9h09
